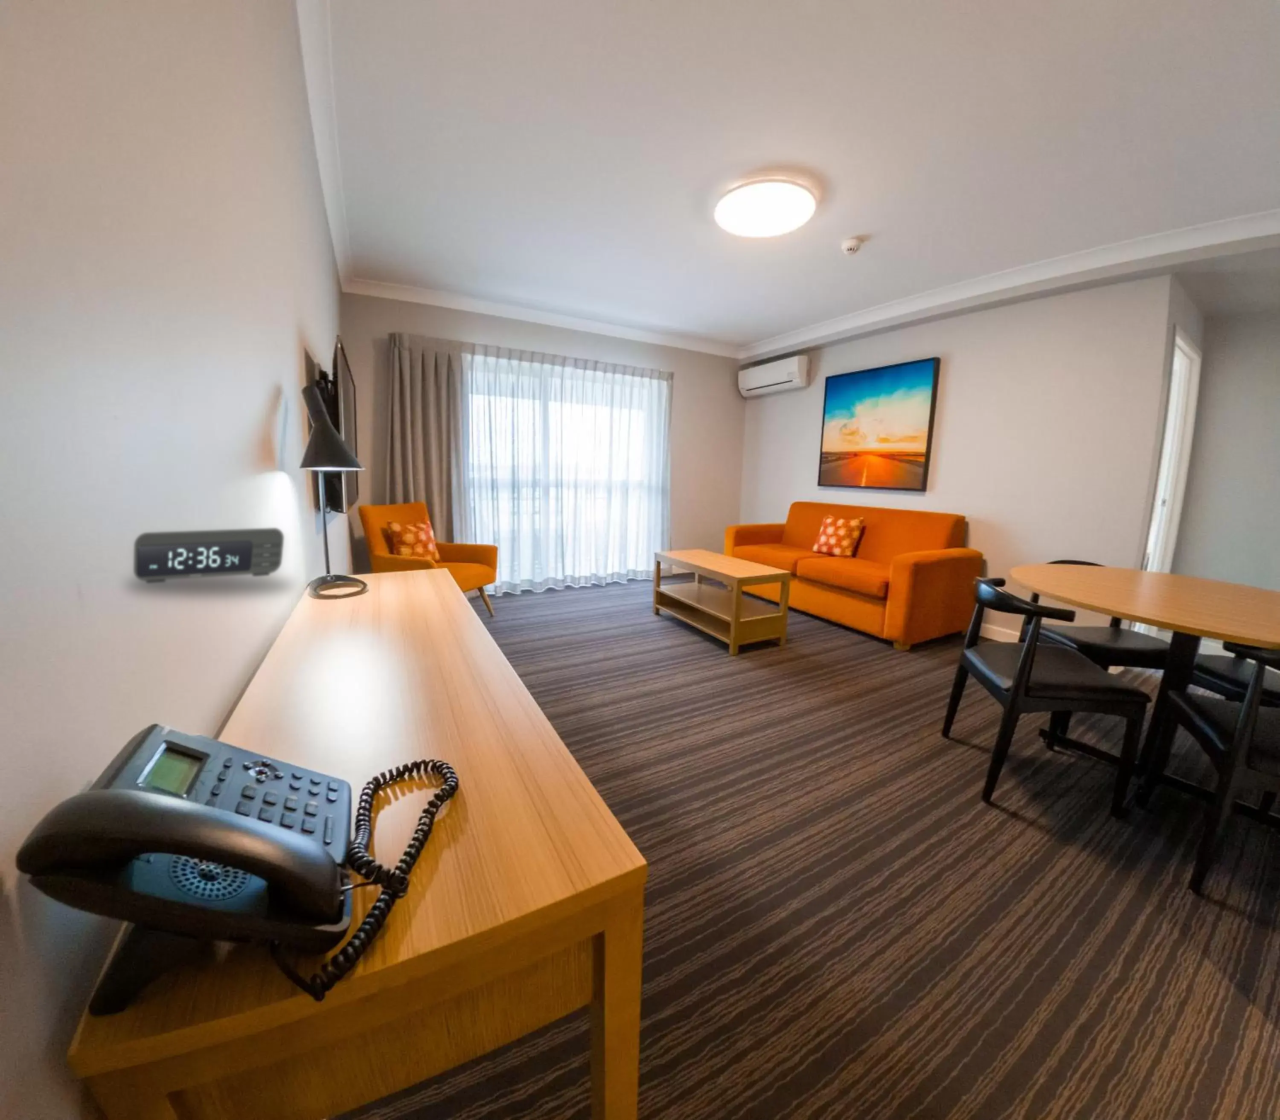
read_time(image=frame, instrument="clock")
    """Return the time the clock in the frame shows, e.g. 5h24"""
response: 12h36
